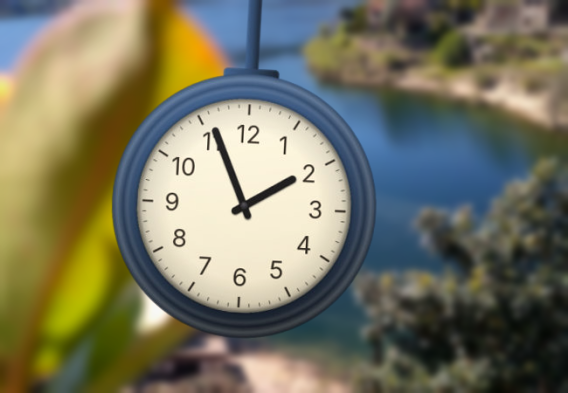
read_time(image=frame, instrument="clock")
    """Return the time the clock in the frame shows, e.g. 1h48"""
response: 1h56
